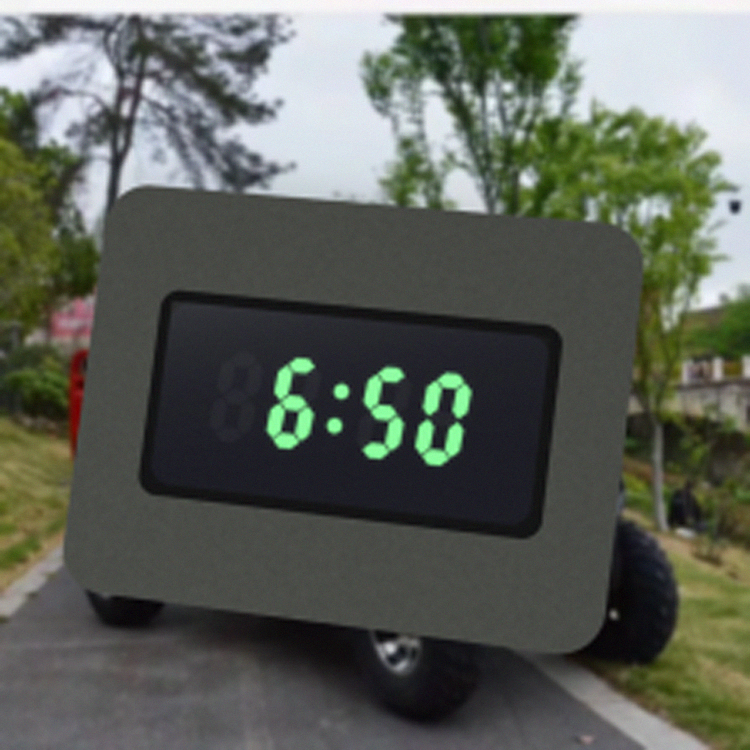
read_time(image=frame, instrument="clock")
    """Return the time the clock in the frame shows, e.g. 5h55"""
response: 6h50
